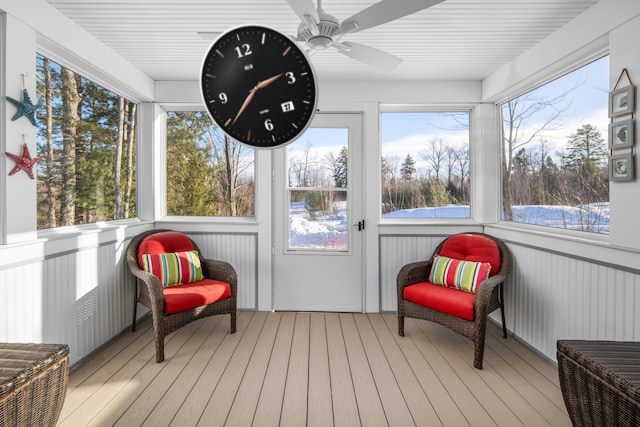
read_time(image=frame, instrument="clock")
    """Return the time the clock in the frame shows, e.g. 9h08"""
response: 2h39
